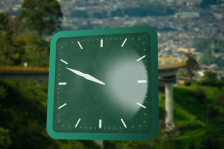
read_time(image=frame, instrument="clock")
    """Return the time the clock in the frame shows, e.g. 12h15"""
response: 9h49
